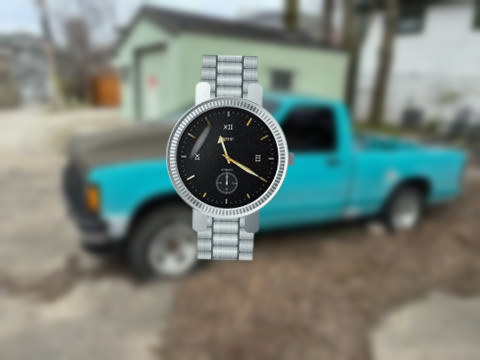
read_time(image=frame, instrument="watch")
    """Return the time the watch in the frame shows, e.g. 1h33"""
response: 11h20
